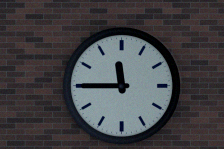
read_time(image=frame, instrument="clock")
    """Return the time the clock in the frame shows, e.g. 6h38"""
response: 11h45
